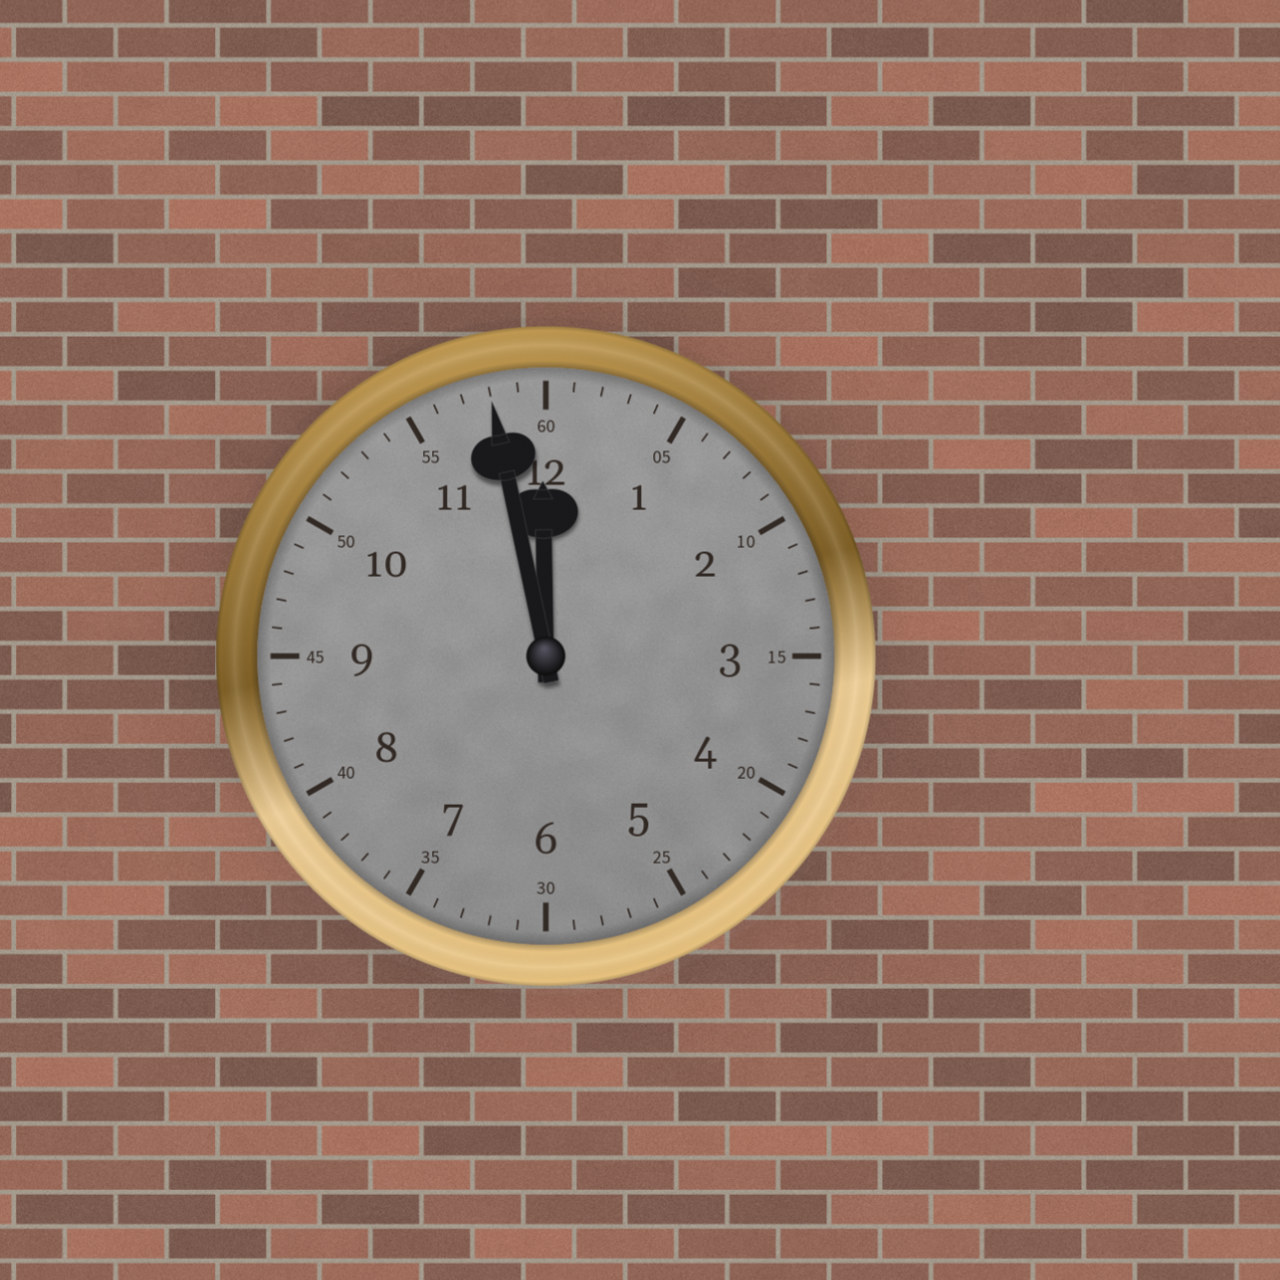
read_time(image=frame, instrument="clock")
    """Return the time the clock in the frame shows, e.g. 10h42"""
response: 11h58
